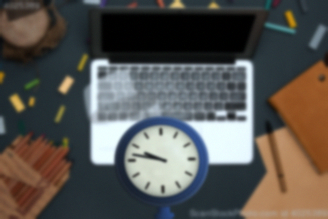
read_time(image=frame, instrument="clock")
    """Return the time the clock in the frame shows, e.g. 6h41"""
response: 9h47
